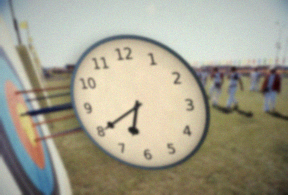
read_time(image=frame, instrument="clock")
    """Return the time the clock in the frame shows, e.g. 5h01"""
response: 6h40
